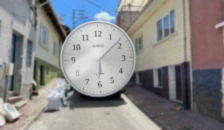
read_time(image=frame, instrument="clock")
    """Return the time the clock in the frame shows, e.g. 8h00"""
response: 6h08
